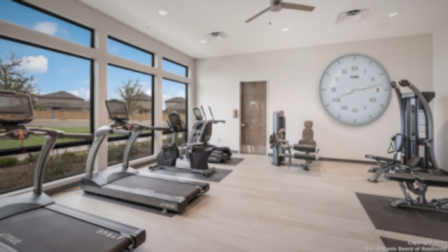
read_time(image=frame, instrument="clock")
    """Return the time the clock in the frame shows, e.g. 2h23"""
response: 8h13
